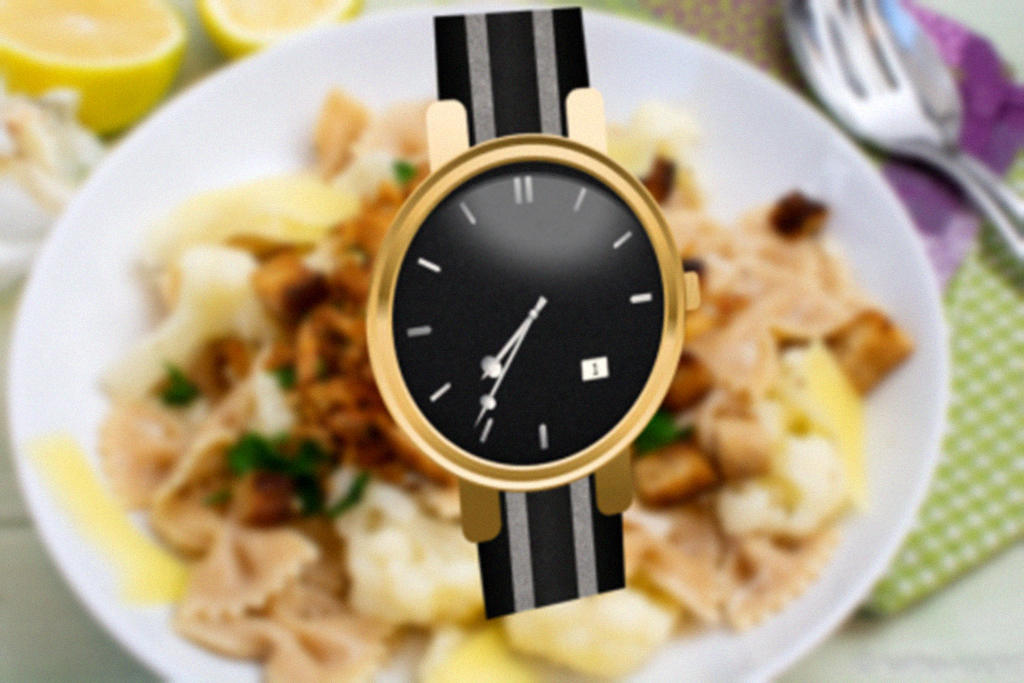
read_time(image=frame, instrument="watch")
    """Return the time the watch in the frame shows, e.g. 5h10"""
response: 7h36
